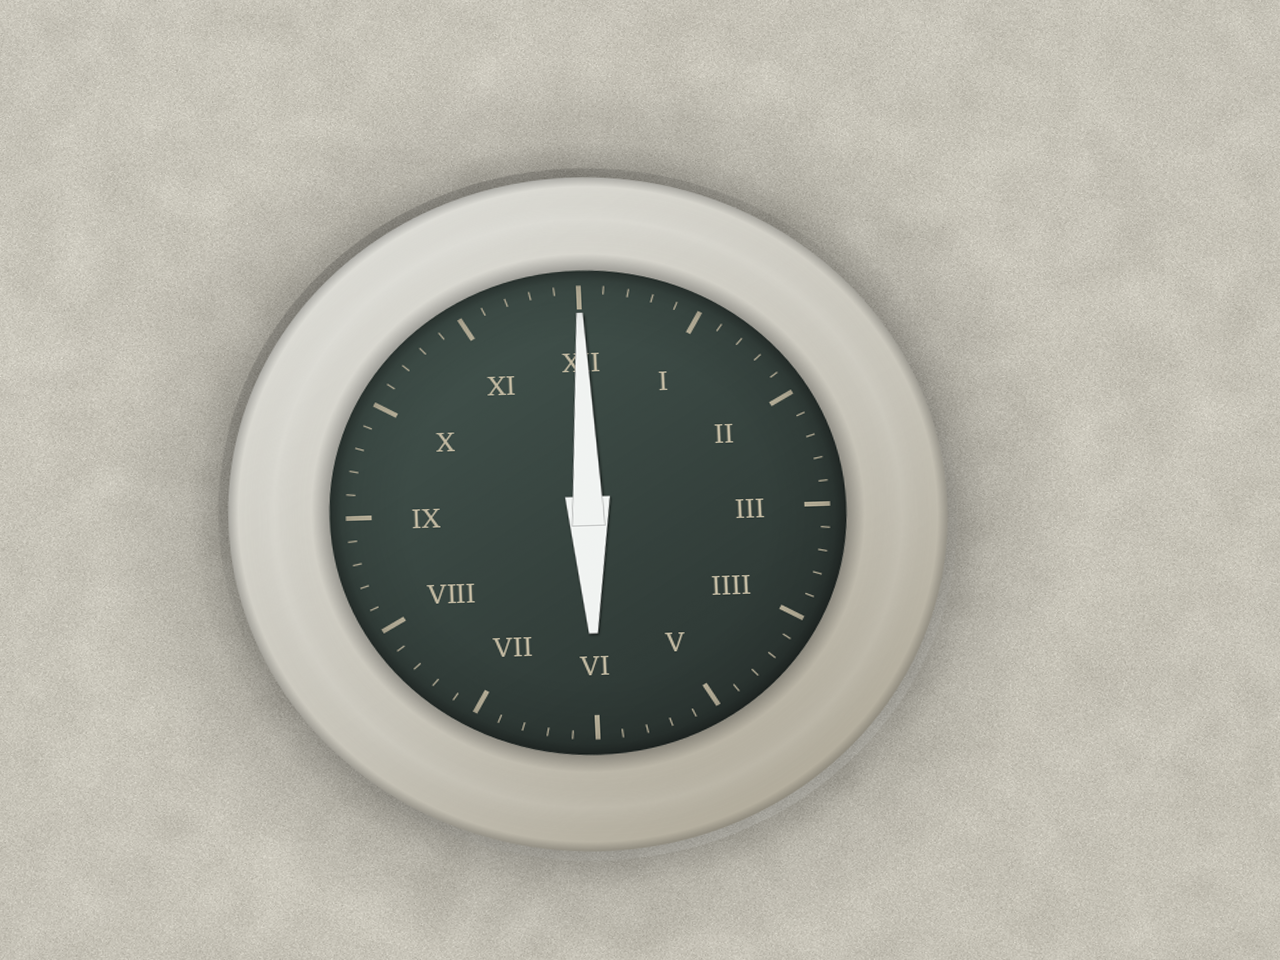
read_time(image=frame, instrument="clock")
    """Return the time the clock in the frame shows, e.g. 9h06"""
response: 6h00
